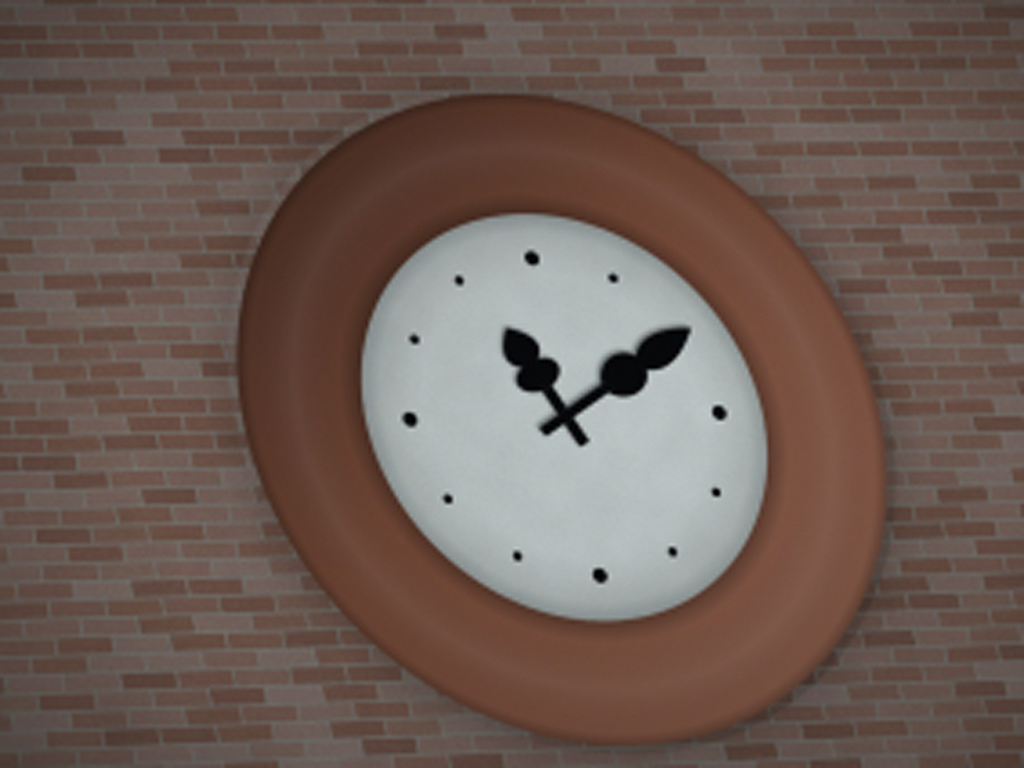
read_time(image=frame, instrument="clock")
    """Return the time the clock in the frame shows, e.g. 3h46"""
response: 11h10
